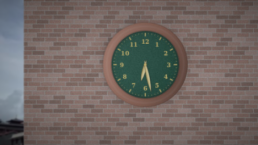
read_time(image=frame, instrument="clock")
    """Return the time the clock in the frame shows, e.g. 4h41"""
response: 6h28
